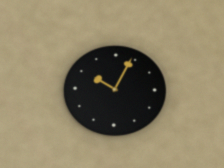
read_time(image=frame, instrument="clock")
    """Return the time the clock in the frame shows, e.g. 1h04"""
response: 10h04
